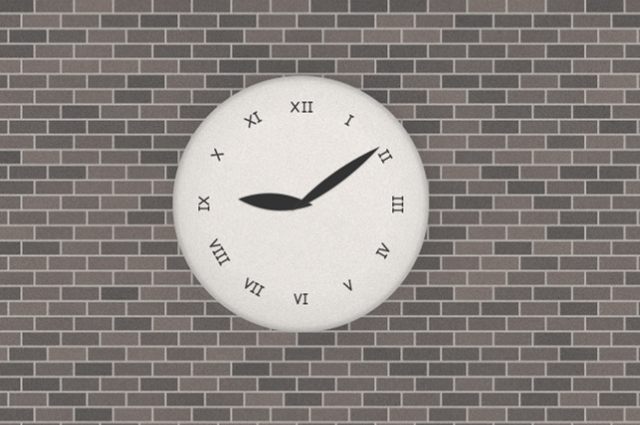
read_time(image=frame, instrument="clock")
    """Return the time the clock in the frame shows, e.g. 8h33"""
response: 9h09
